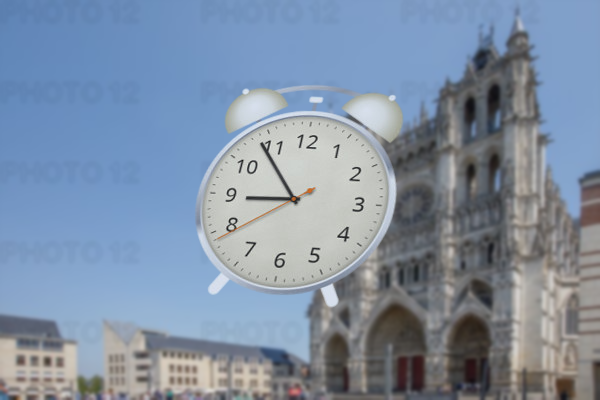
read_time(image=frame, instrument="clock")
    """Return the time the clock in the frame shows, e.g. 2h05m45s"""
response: 8h53m39s
